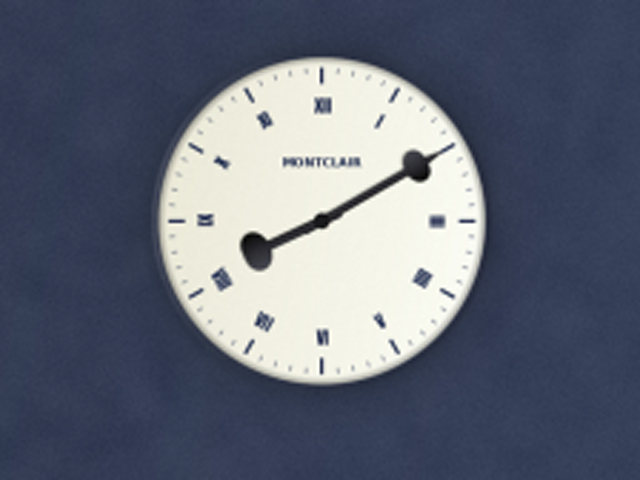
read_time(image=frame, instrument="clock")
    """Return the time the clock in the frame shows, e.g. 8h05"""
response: 8h10
